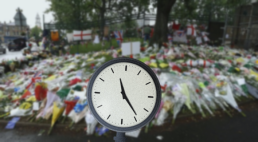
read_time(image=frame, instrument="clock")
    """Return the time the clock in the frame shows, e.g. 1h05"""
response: 11h24
